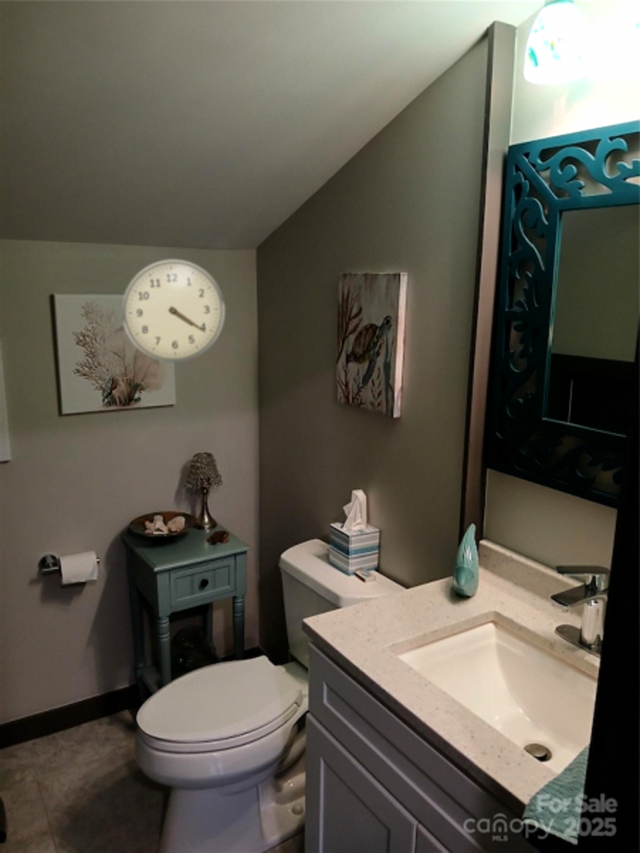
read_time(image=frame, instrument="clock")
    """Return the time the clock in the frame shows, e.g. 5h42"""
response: 4h21
